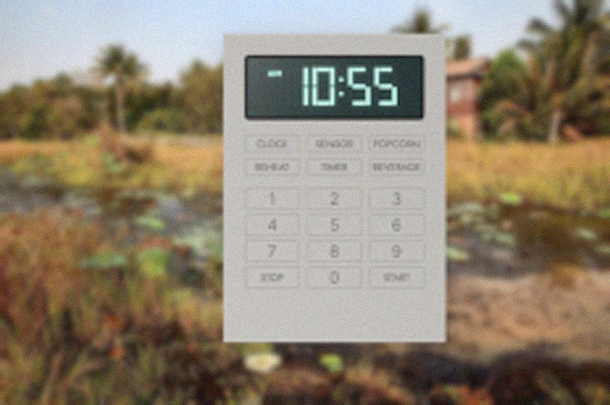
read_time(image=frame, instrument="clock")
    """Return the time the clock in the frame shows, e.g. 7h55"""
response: 10h55
